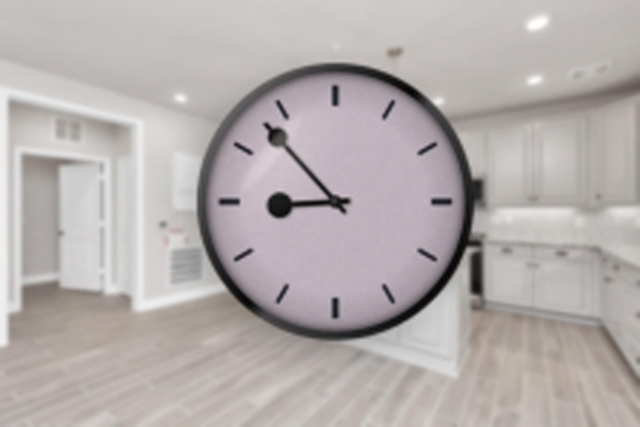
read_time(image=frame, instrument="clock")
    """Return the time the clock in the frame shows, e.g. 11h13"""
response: 8h53
